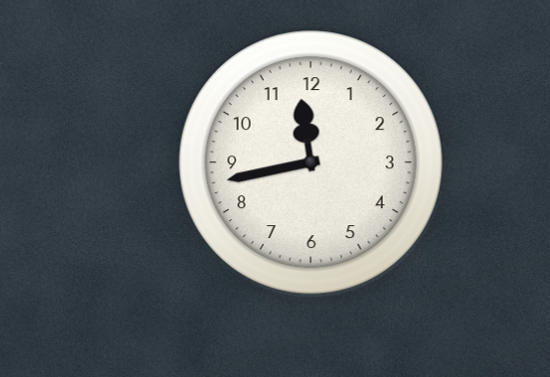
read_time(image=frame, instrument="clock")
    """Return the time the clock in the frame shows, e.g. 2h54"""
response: 11h43
